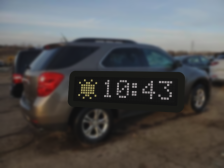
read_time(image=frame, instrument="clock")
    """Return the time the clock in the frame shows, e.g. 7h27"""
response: 10h43
